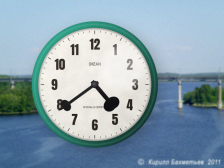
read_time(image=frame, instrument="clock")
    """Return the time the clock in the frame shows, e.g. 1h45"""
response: 4h39
